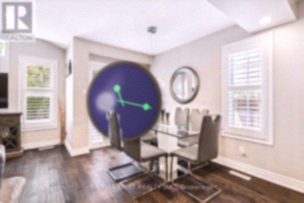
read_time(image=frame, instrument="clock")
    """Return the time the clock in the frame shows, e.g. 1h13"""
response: 11h17
